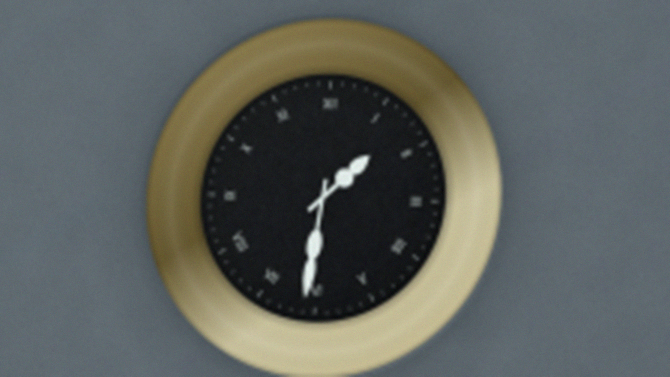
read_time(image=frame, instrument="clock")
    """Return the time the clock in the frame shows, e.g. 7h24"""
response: 1h31
